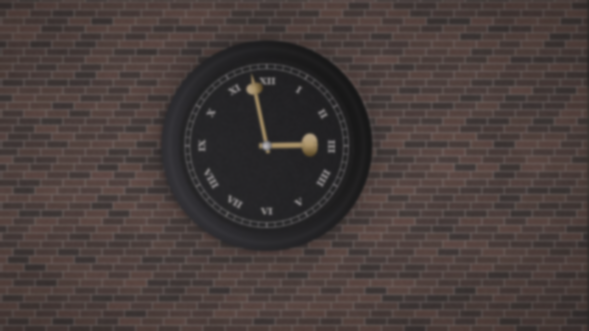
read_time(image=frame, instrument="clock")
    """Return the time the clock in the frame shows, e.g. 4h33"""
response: 2h58
